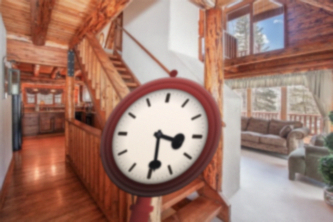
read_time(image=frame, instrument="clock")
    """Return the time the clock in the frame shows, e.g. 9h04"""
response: 3h29
